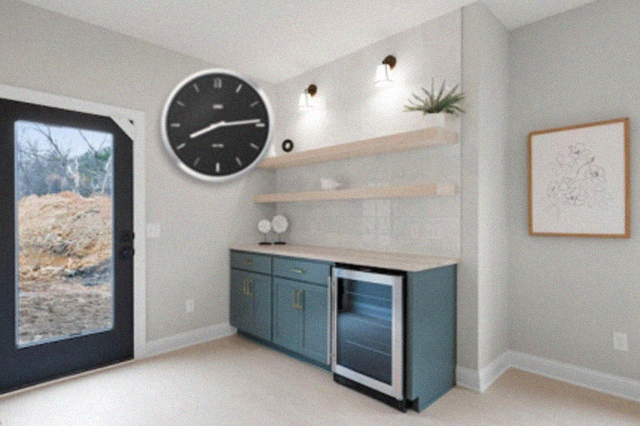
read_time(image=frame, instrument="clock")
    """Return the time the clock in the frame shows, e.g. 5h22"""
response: 8h14
